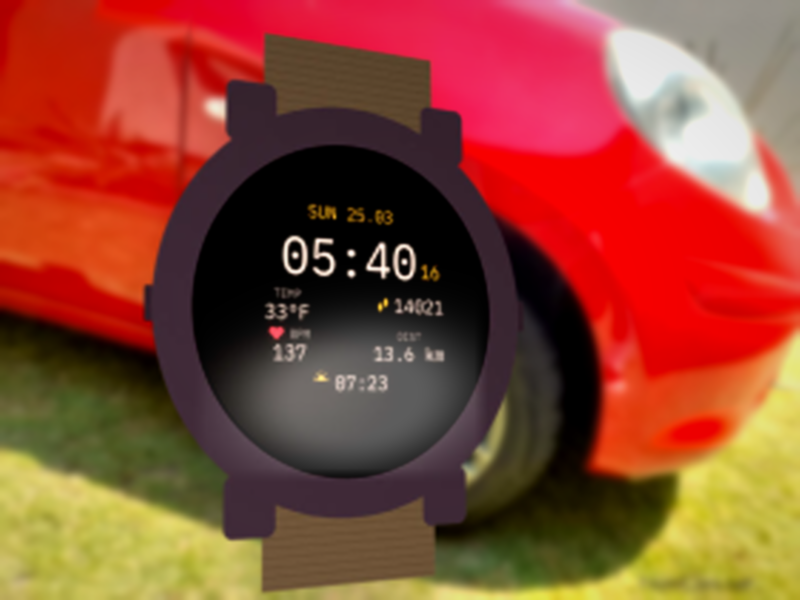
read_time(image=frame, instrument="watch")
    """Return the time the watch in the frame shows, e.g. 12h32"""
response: 5h40
